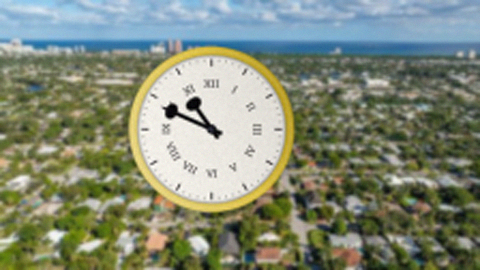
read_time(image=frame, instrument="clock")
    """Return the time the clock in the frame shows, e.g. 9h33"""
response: 10h49
